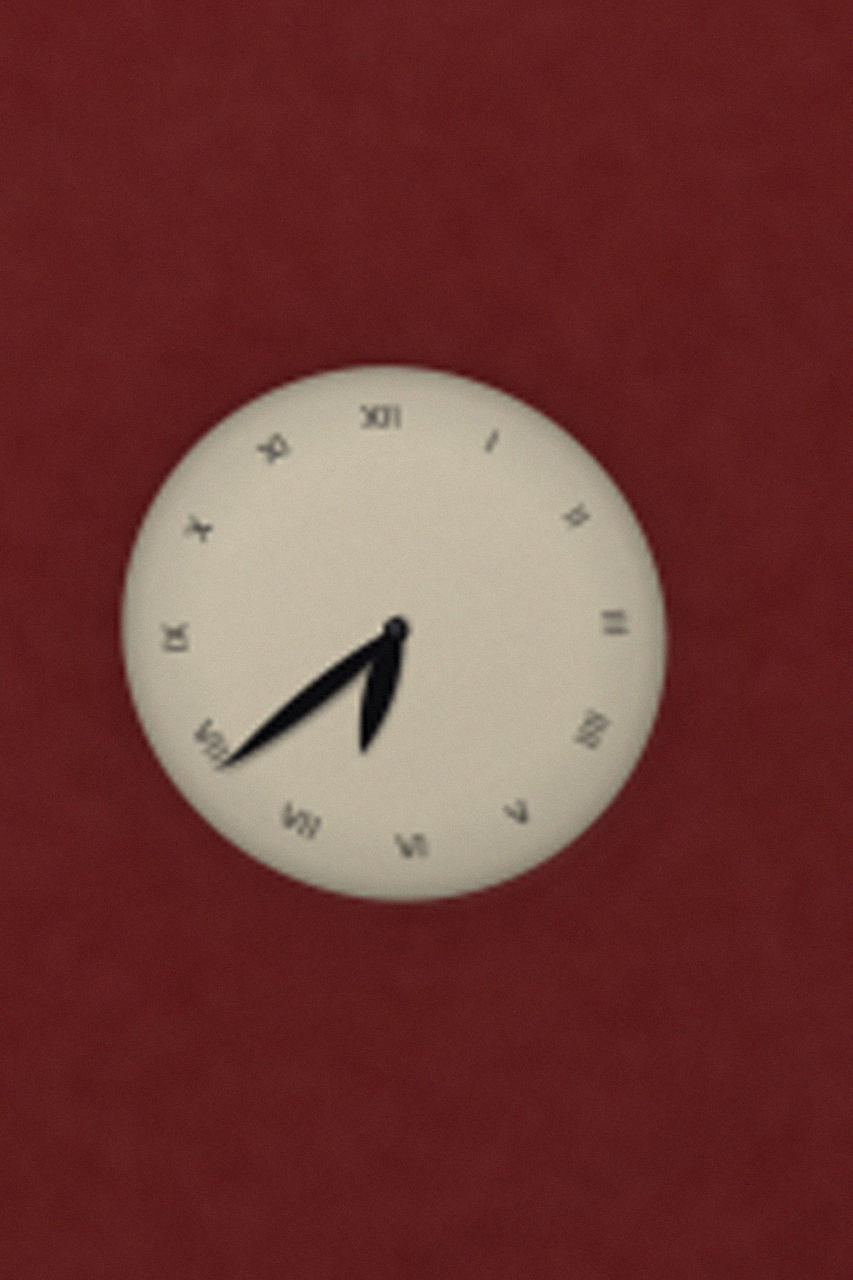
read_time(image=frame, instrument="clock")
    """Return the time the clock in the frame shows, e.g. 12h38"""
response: 6h39
